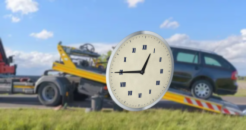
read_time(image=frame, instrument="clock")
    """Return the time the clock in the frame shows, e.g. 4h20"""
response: 12h45
